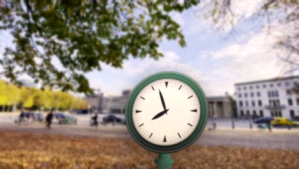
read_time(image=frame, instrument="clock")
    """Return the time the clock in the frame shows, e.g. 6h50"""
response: 7h57
